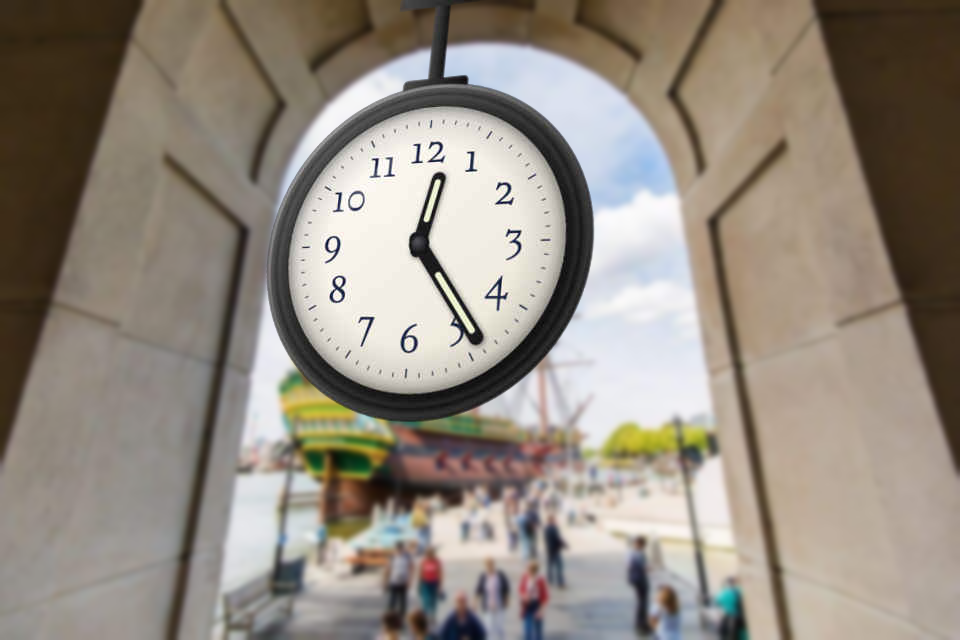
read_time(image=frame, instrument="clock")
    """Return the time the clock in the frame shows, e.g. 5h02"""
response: 12h24
